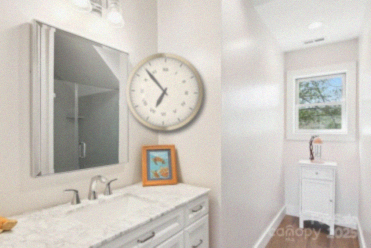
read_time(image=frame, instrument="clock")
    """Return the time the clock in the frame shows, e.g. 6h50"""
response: 6h53
